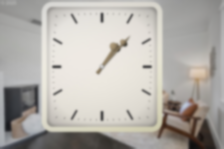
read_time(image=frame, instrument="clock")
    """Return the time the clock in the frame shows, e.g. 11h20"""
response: 1h07
